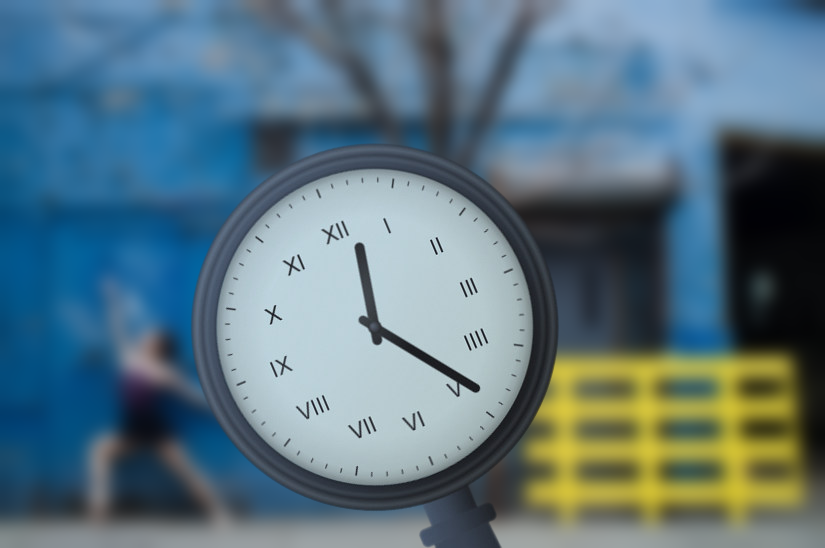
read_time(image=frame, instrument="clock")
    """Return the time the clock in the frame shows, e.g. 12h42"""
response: 12h24
